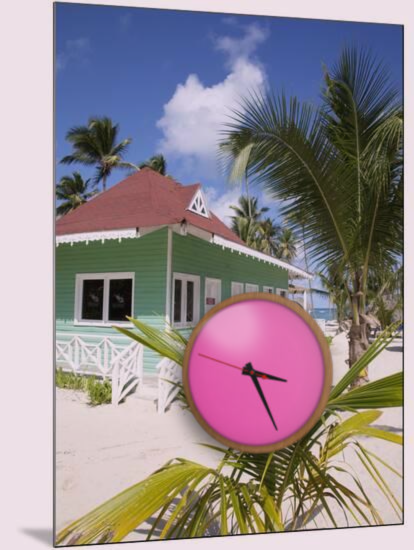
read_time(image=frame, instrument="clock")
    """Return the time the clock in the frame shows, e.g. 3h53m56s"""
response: 3h25m48s
